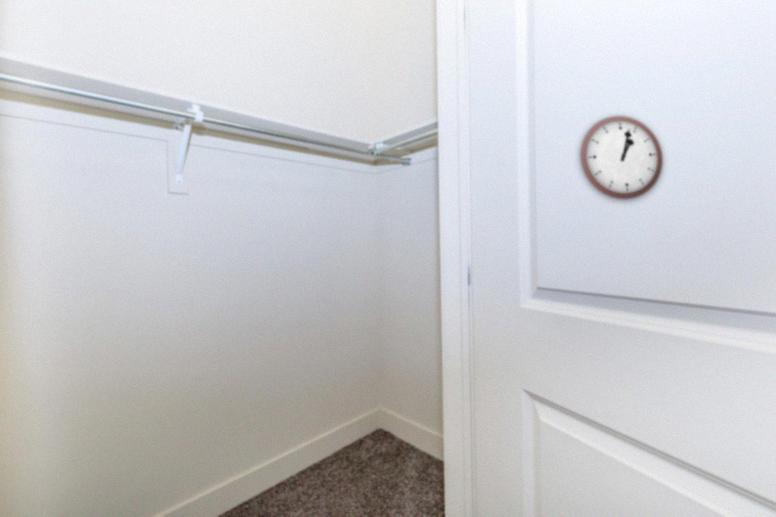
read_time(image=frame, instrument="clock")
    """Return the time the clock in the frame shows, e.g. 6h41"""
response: 1h03
